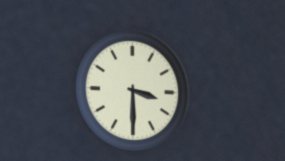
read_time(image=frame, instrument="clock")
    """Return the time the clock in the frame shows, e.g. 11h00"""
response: 3h30
